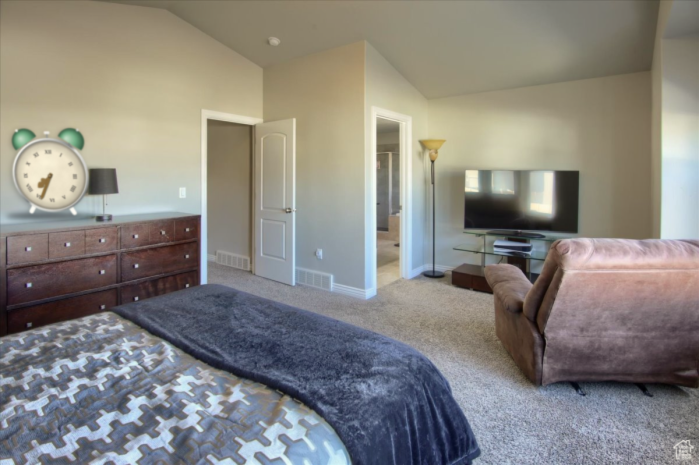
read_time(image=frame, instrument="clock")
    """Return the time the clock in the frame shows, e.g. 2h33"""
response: 7h34
